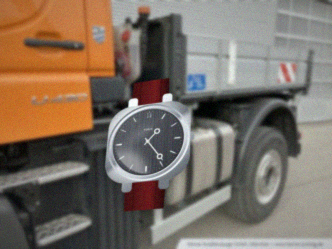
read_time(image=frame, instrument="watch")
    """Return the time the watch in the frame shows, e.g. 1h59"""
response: 1h24
